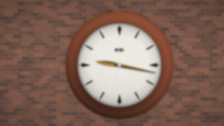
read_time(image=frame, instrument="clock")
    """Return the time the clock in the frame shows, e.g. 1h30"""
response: 9h17
